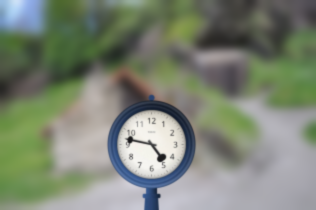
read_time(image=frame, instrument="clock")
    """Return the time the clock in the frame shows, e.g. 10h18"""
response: 4h47
